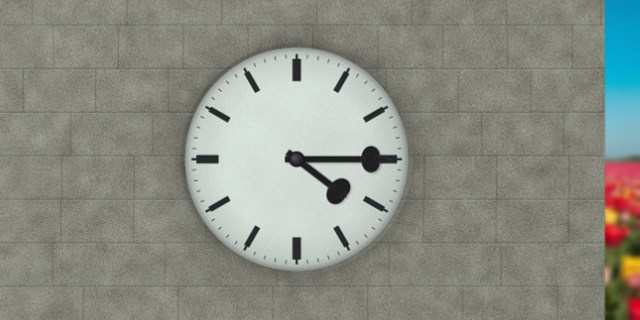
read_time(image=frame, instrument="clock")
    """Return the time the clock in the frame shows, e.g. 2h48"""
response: 4h15
